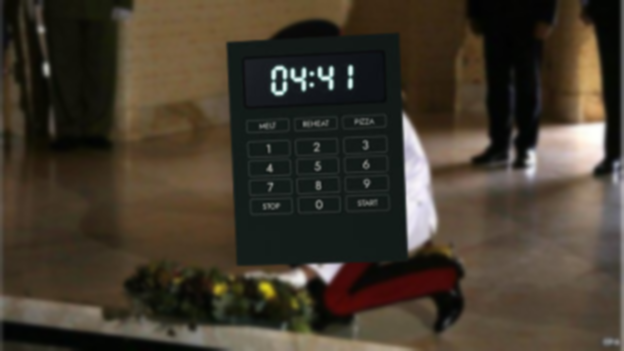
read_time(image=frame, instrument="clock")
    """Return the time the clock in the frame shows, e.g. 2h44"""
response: 4h41
